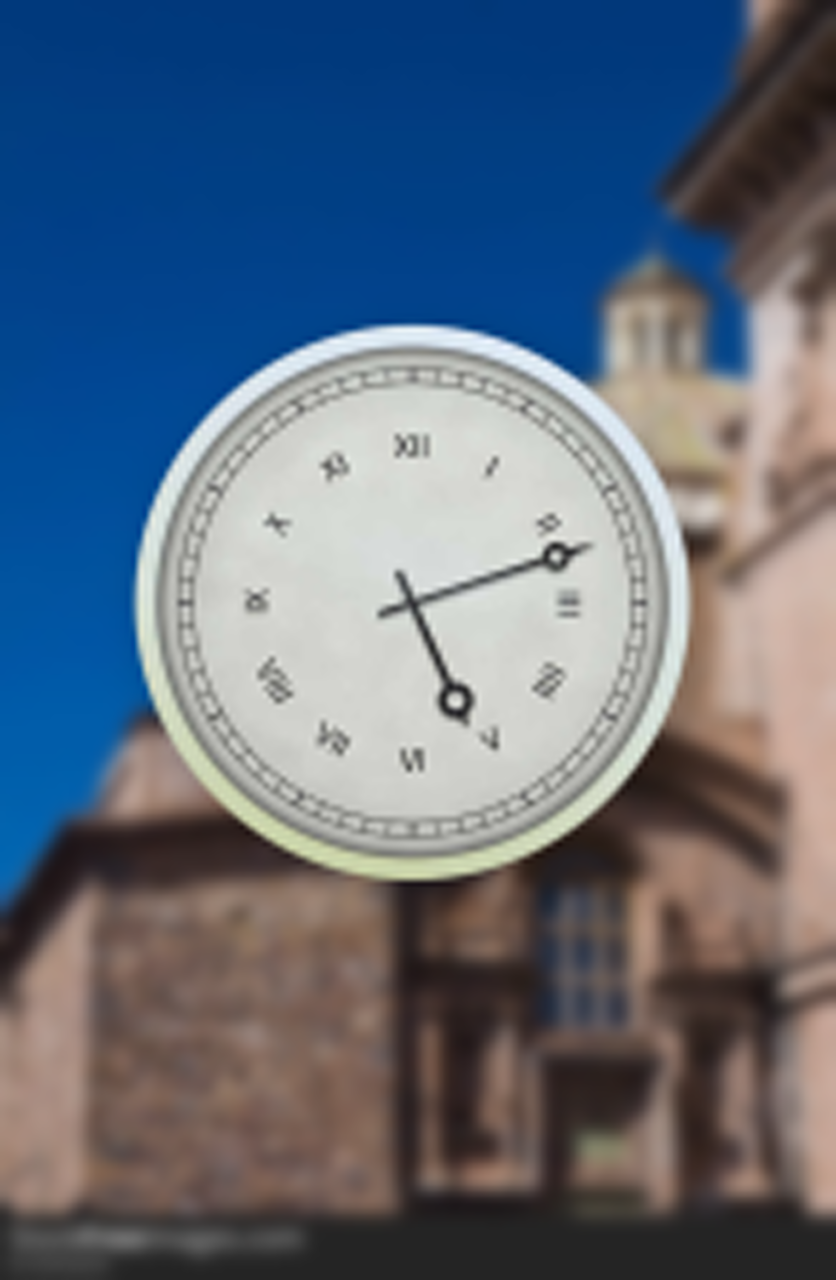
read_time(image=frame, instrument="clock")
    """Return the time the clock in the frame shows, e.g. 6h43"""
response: 5h12
